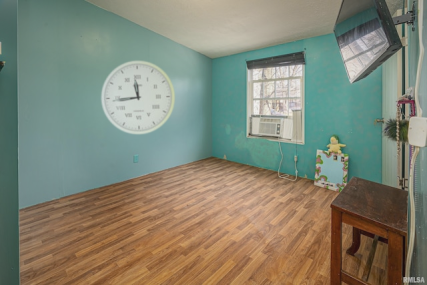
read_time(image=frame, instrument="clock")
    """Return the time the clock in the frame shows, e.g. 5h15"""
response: 11h44
